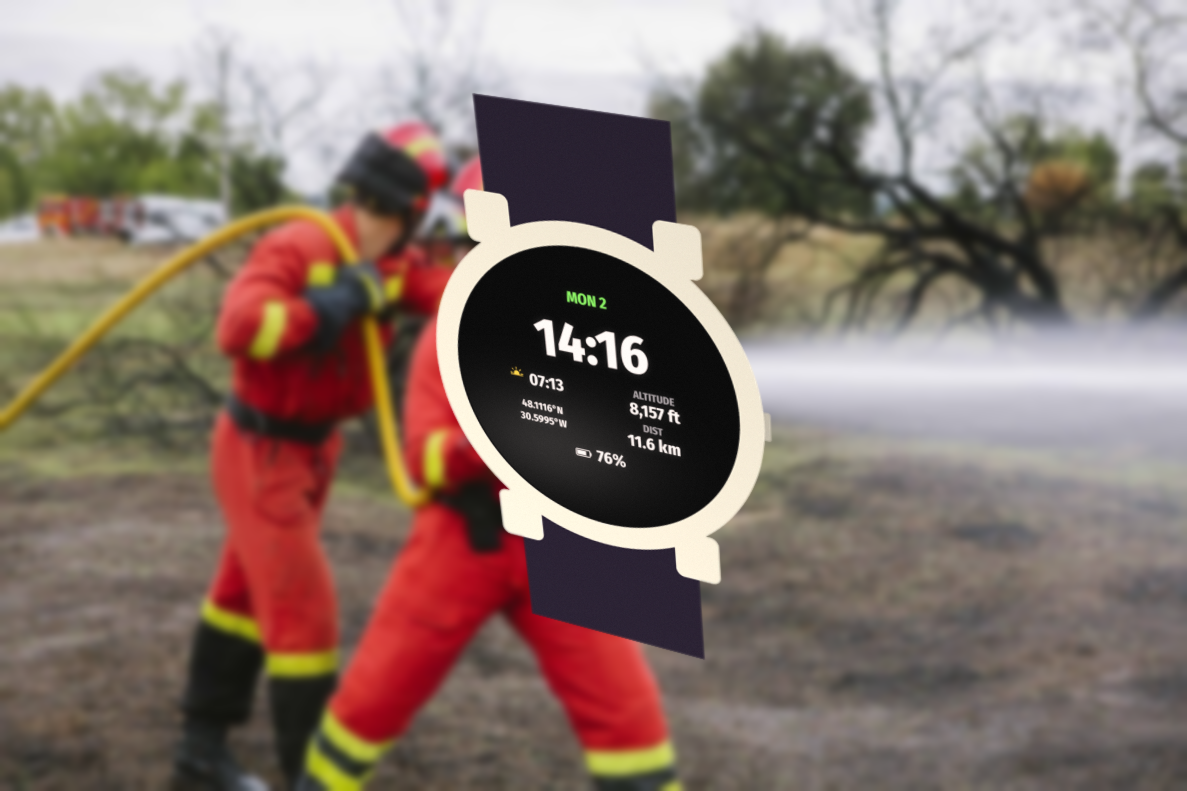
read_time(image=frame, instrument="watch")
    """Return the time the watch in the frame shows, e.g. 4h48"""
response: 14h16
